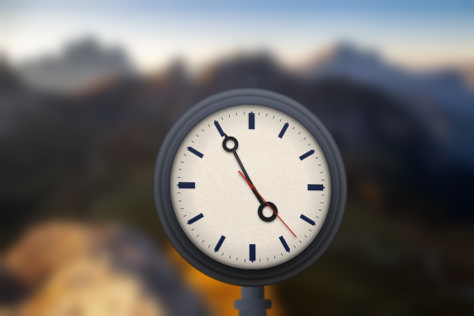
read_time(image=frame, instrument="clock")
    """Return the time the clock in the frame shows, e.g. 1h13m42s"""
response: 4h55m23s
